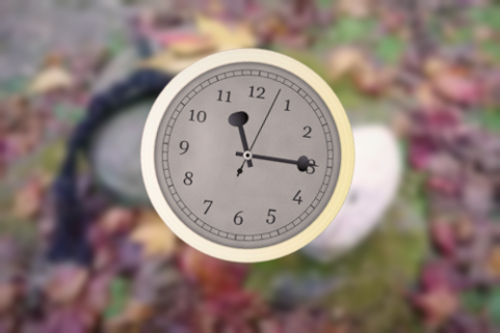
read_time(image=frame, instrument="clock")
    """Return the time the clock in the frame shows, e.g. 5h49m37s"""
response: 11h15m03s
